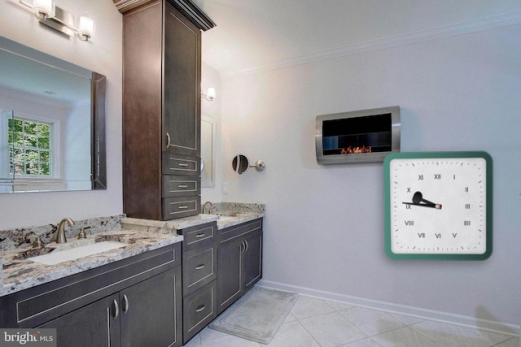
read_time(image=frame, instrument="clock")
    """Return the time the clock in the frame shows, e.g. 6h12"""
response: 9h46
